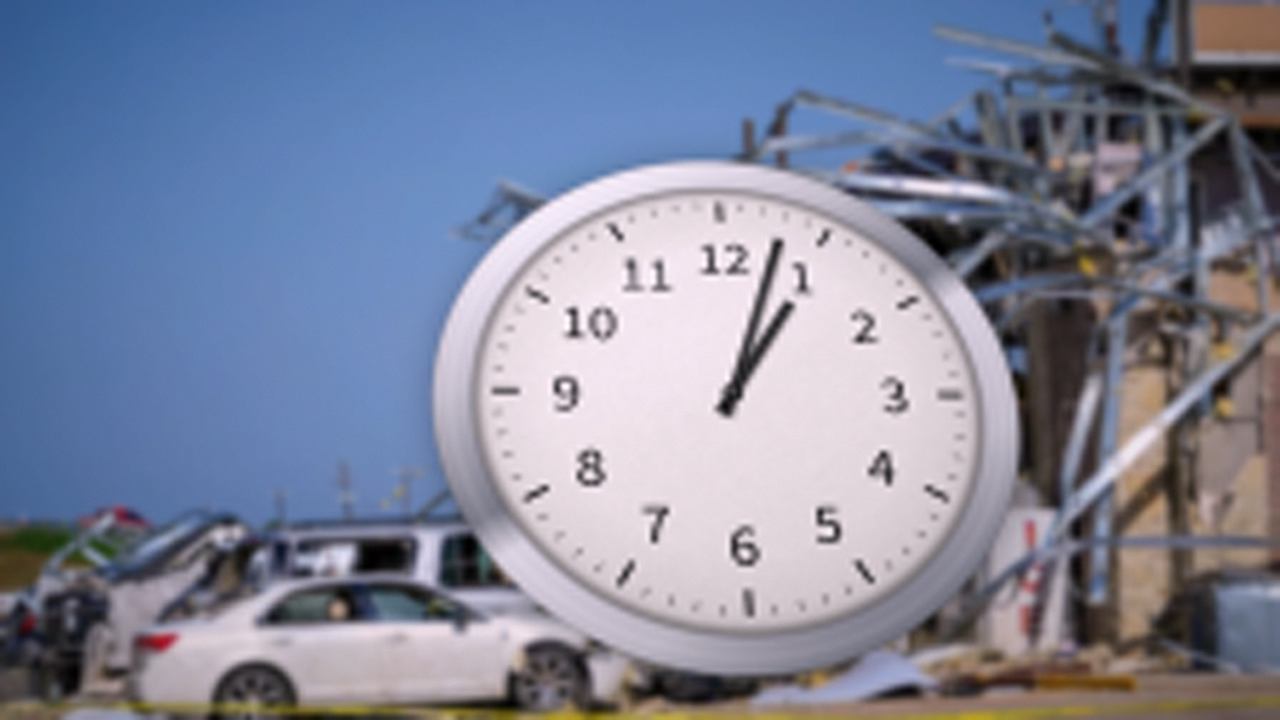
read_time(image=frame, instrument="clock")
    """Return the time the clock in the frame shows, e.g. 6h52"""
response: 1h03
